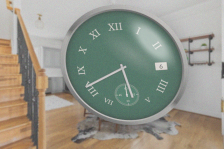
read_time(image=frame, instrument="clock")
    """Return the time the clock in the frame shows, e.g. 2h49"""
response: 5h41
